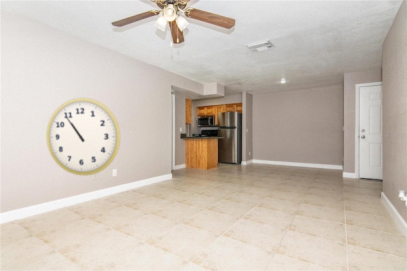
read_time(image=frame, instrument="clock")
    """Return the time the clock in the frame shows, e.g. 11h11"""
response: 10h54
